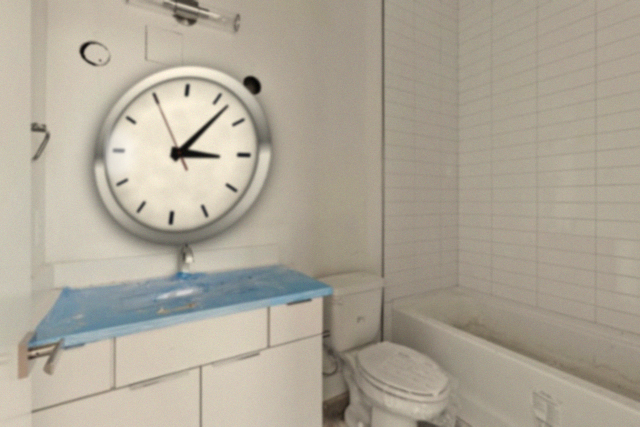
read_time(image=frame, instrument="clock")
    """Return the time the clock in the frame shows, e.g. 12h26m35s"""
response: 3h06m55s
